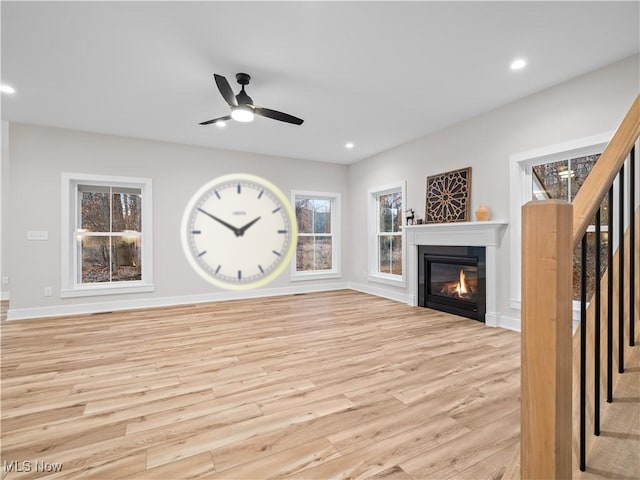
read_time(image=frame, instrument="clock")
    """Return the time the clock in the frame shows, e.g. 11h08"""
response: 1h50
